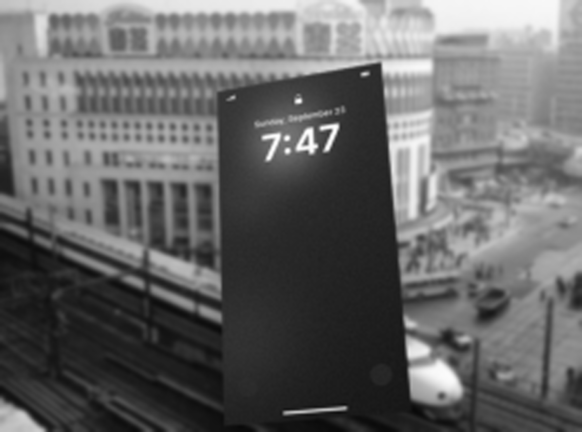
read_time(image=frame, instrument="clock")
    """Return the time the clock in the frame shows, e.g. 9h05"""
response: 7h47
